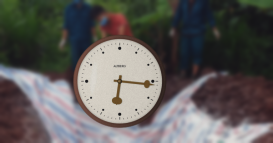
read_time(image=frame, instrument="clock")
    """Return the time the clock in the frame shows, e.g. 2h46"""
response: 6h16
